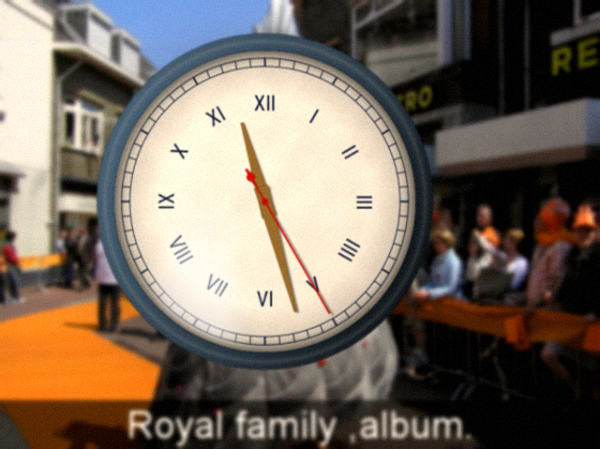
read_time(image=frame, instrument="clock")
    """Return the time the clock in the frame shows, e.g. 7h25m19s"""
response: 11h27m25s
